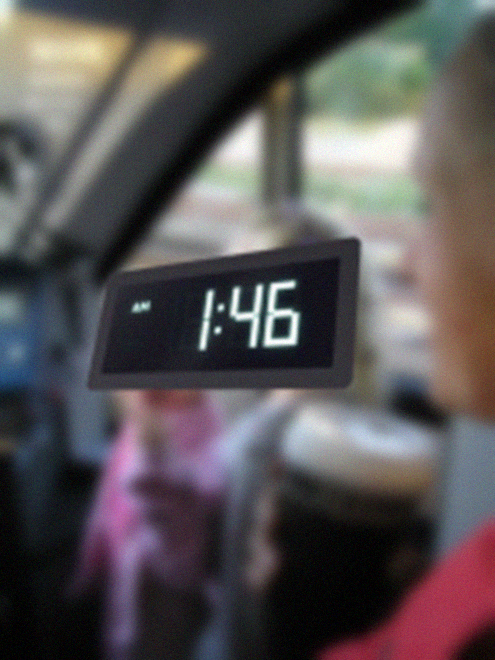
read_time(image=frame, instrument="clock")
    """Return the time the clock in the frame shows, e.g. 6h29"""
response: 1h46
